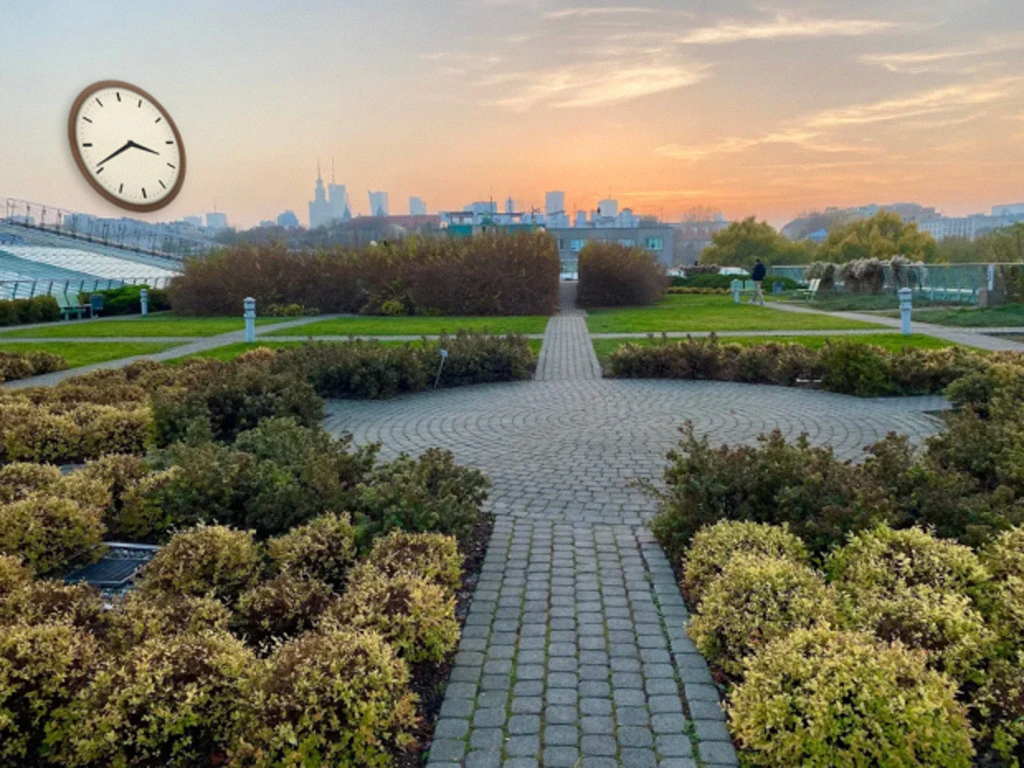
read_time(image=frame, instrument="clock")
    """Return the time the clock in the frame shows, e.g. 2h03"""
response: 3h41
